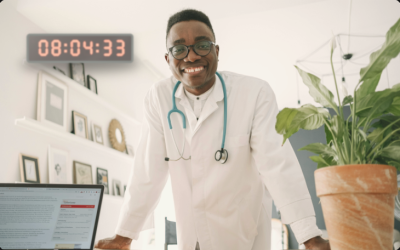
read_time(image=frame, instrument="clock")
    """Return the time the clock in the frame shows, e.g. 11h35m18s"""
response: 8h04m33s
